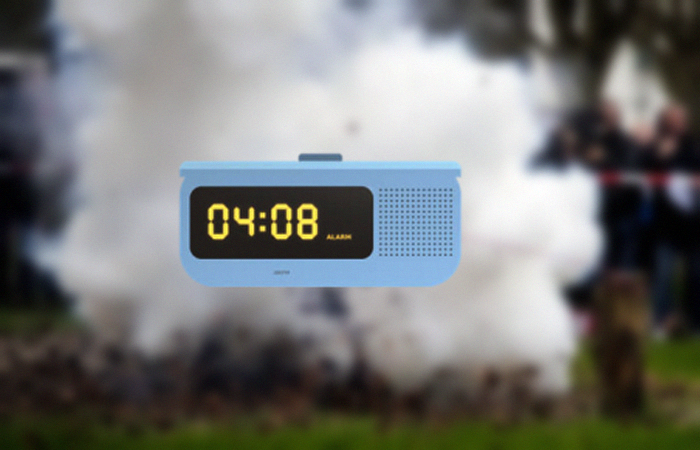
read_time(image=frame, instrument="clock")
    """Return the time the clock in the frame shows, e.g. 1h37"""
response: 4h08
